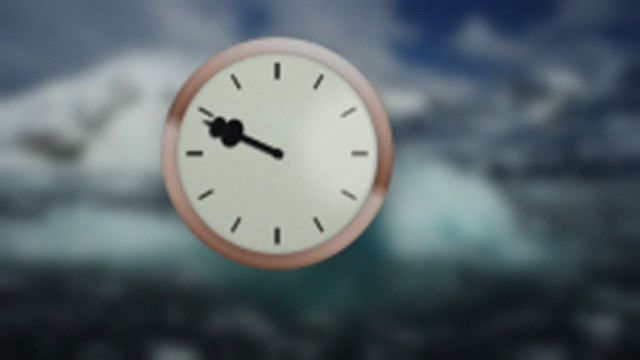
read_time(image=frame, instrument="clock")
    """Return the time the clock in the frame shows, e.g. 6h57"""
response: 9h49
